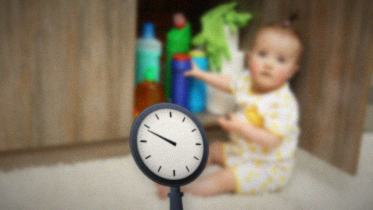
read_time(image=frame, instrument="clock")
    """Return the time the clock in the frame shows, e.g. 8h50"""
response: 9h49
